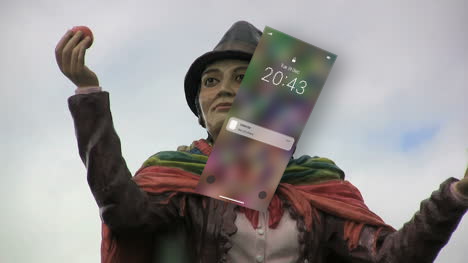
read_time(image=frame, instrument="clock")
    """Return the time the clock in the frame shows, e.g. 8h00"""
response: 20h43
